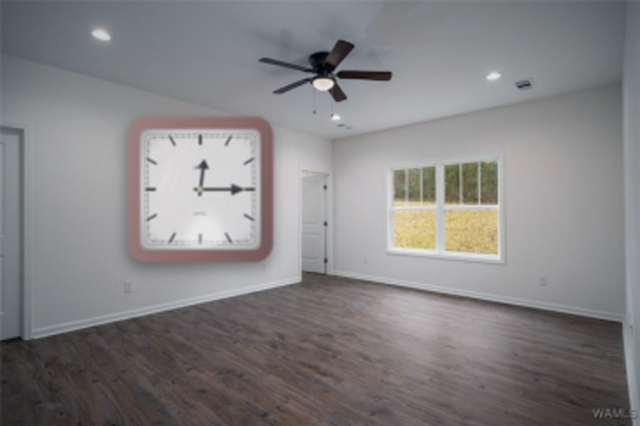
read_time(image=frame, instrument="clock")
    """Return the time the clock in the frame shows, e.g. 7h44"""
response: 12h15
